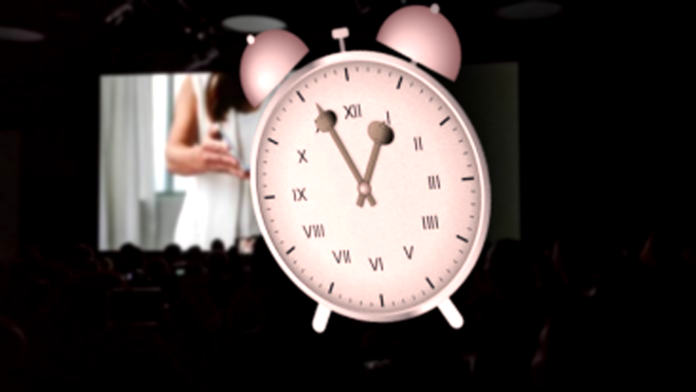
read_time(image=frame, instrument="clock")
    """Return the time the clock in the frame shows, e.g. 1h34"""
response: 12h56
